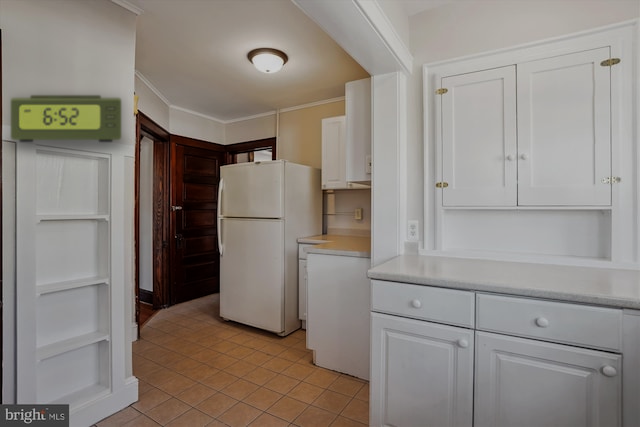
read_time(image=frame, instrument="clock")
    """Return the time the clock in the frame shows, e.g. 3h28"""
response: 6h52
